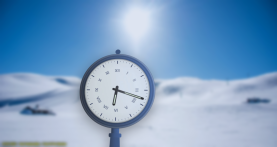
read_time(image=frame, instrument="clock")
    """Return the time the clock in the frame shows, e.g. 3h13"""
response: 6h18
